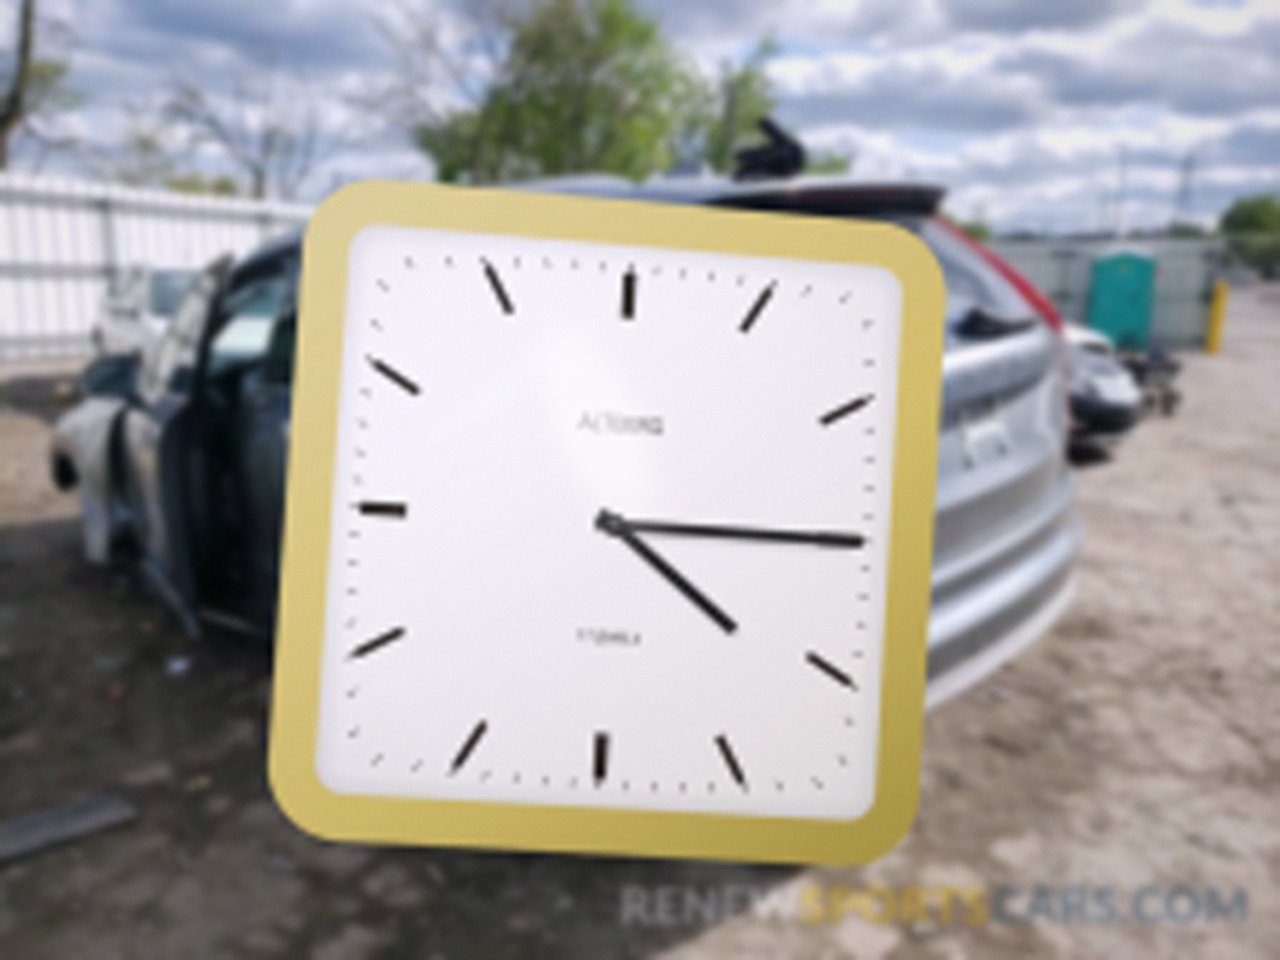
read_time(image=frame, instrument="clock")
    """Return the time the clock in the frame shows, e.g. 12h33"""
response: 4h15
